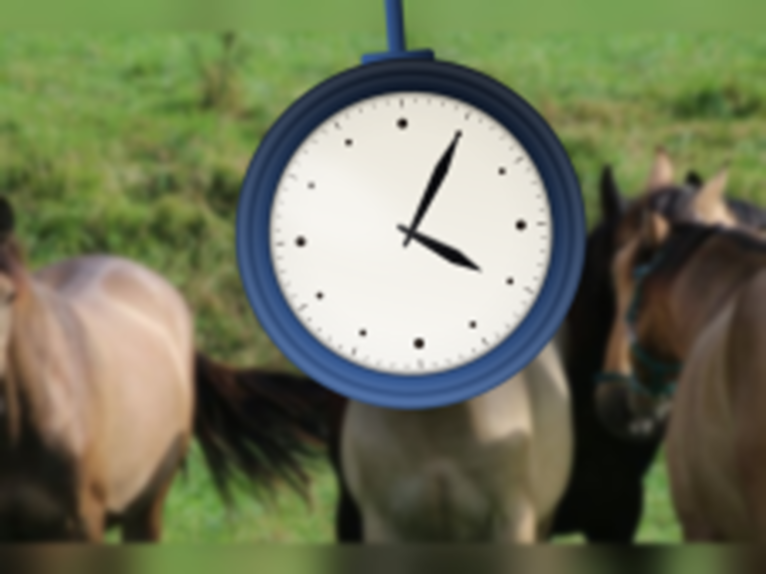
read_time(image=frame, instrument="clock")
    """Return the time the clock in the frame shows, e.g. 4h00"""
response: 4h05
